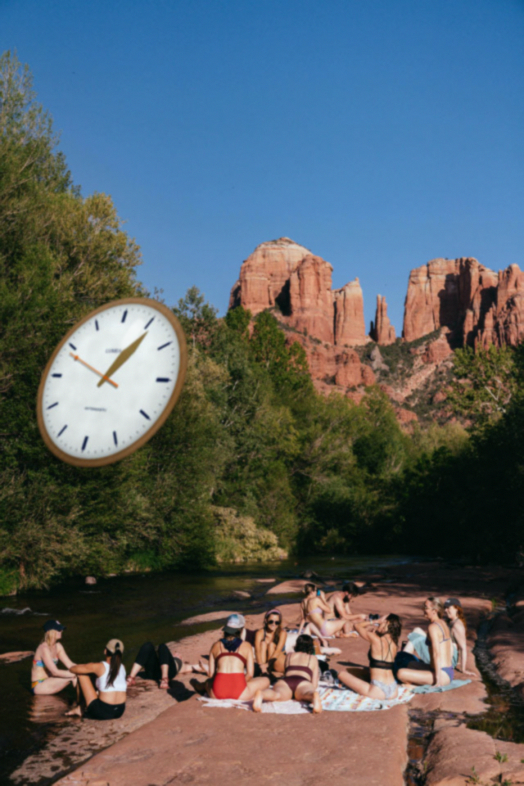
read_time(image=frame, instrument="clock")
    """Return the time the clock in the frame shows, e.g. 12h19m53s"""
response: 1h05m49s
